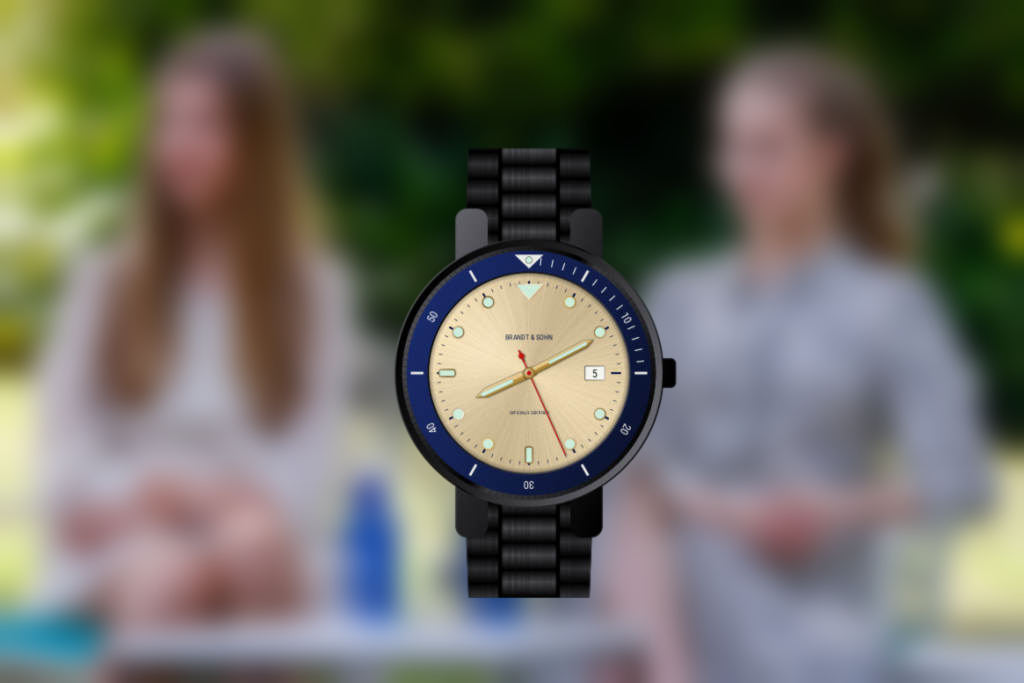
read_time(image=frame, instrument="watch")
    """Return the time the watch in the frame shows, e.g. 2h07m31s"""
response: 8h10m26s
